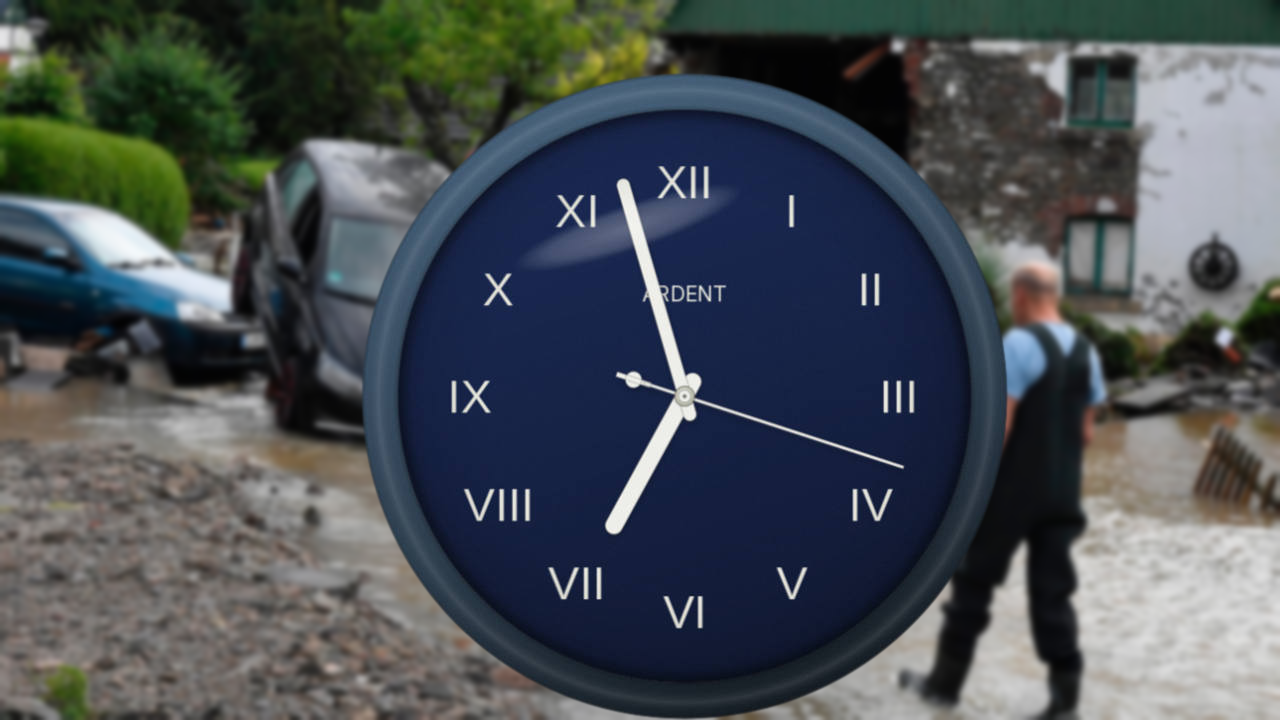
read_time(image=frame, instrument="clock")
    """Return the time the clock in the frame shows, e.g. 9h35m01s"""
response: 6h57m18s
